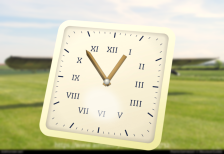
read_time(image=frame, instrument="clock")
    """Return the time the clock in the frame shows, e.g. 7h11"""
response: 12h53
